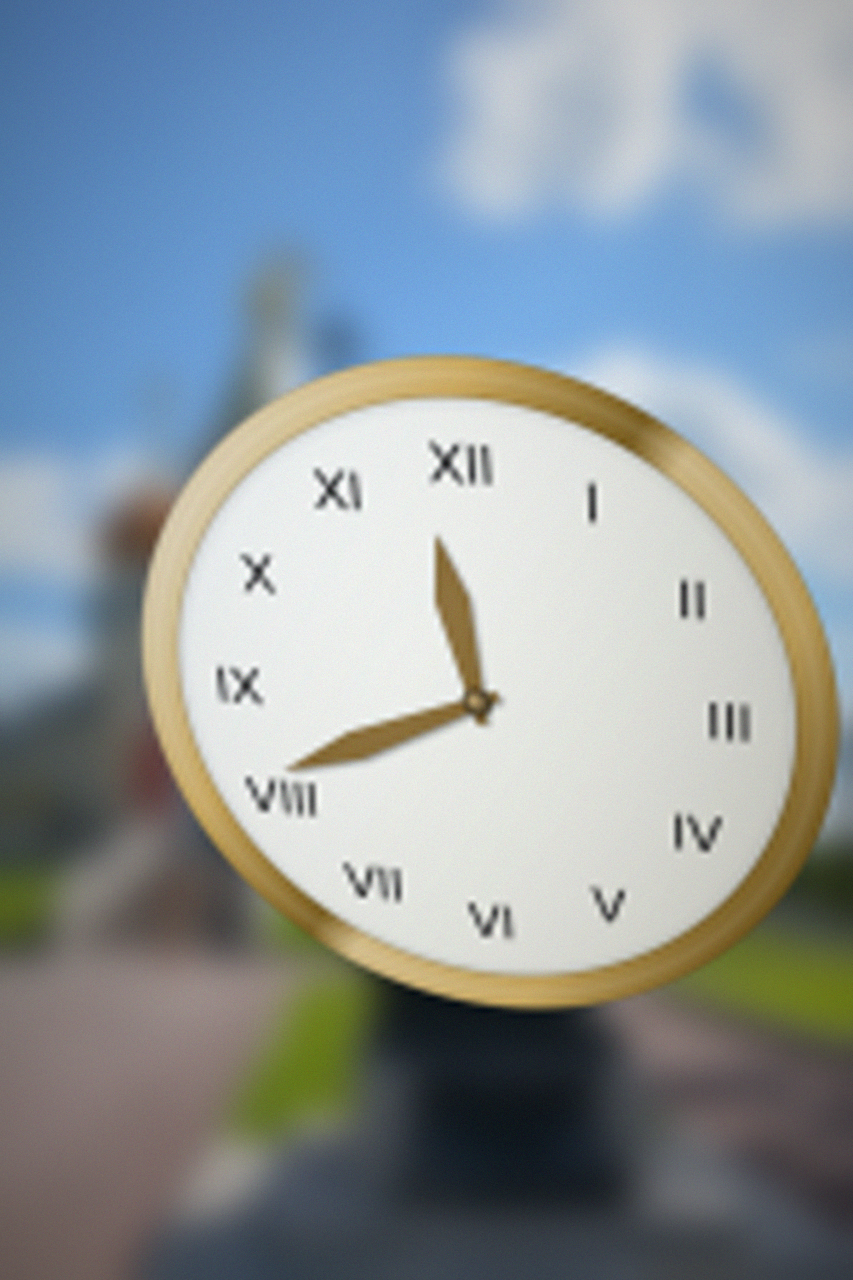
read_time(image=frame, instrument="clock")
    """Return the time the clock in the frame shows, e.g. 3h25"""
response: 11h41
